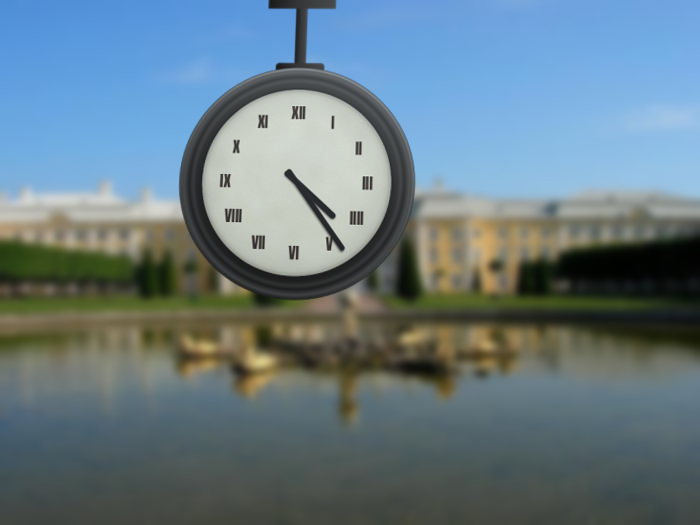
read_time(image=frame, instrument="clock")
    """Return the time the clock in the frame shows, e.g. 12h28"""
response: 4h24
